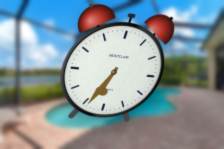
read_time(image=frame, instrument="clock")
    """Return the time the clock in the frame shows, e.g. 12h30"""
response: 6h34
